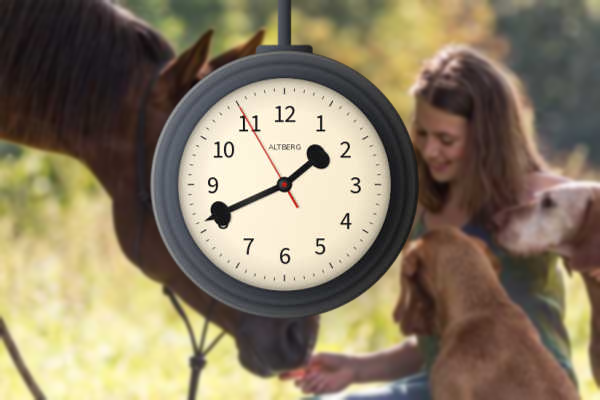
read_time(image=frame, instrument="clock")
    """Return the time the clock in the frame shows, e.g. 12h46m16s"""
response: 1h40m55s
